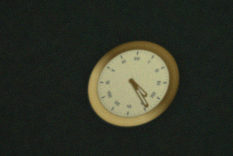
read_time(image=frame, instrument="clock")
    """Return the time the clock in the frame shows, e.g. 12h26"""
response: 4h24
